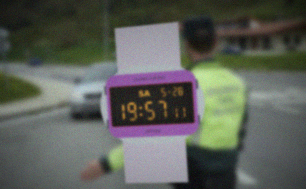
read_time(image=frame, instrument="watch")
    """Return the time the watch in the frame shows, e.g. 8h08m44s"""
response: 19h57m11s
